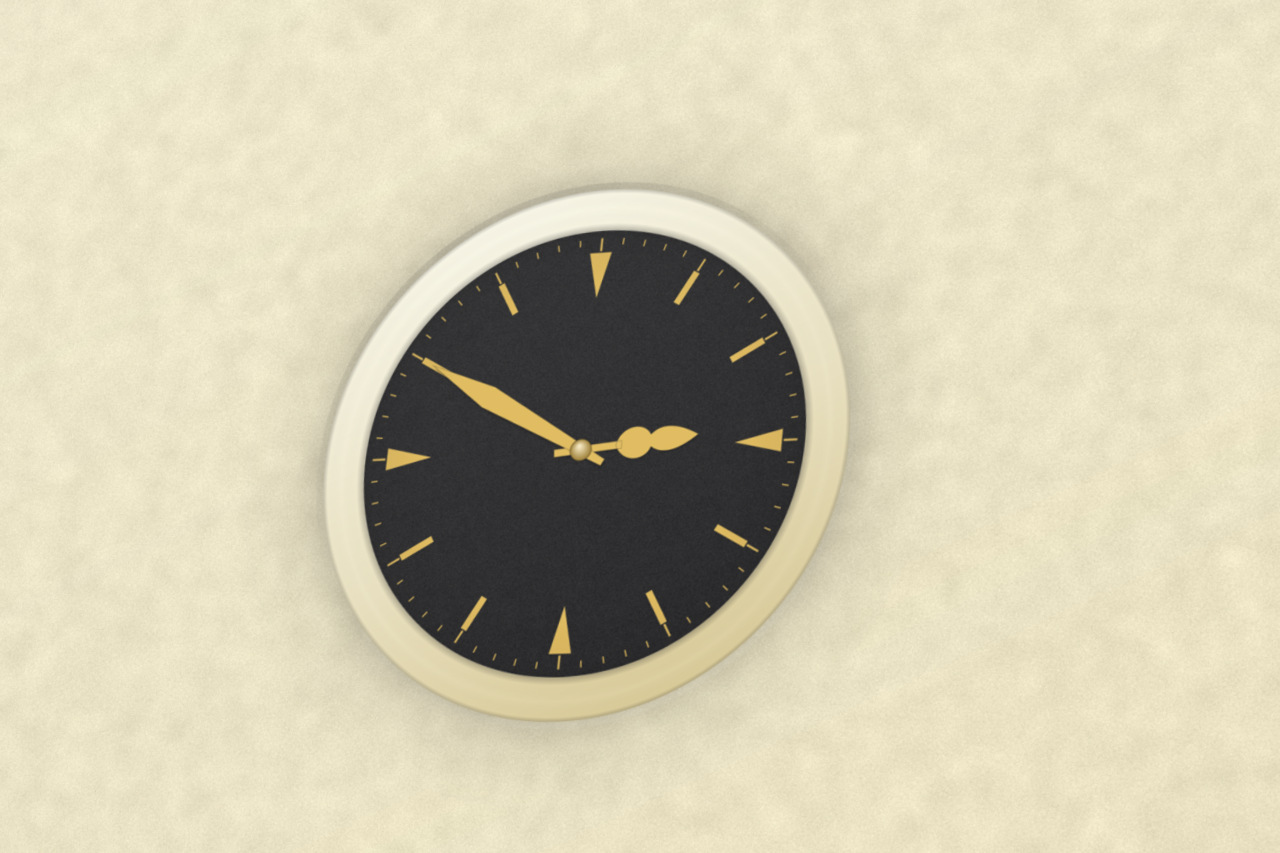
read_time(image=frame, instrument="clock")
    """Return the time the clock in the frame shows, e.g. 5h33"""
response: 2h50
